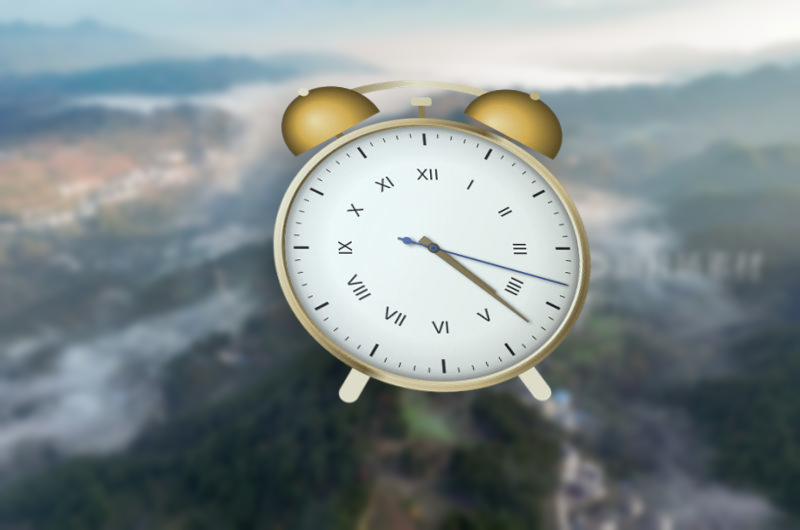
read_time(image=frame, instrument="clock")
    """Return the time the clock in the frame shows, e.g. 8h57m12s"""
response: 4h22m18s
